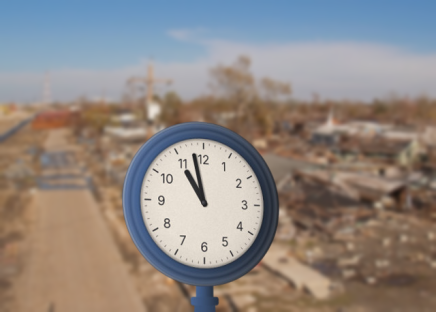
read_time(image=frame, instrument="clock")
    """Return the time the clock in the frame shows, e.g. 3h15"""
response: 10h58
